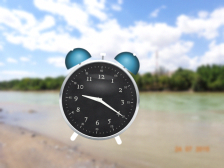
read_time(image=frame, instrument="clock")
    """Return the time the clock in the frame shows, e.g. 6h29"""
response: 9h20
